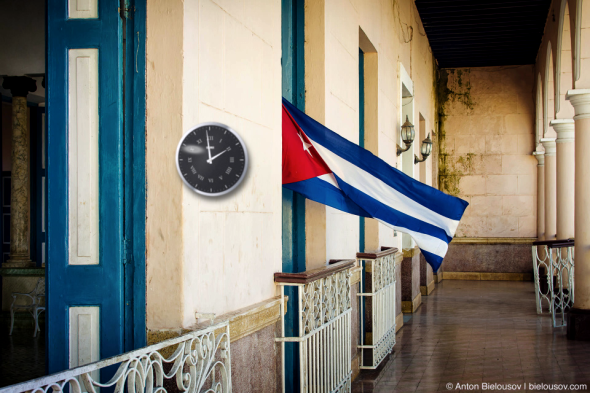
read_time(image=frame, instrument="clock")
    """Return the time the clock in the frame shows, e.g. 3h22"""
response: 1h59
